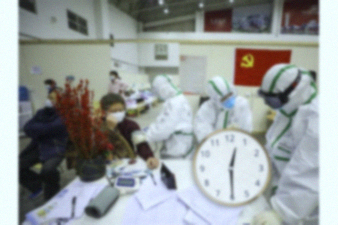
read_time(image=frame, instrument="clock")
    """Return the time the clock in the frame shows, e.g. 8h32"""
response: 12h30
